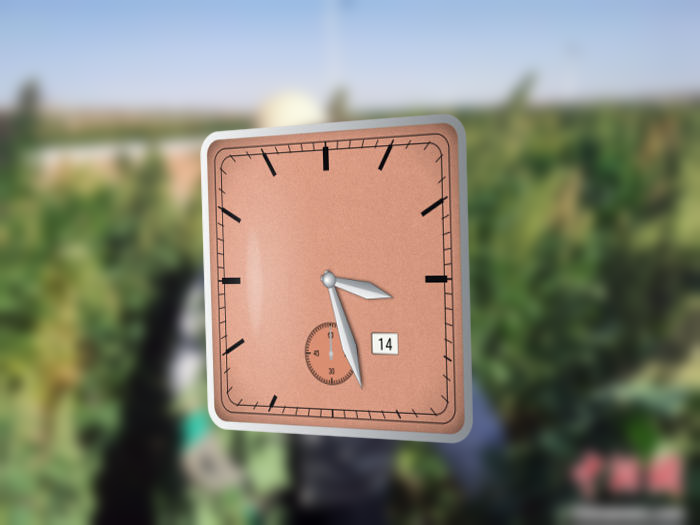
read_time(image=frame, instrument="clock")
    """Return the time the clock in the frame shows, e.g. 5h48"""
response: 3h27
